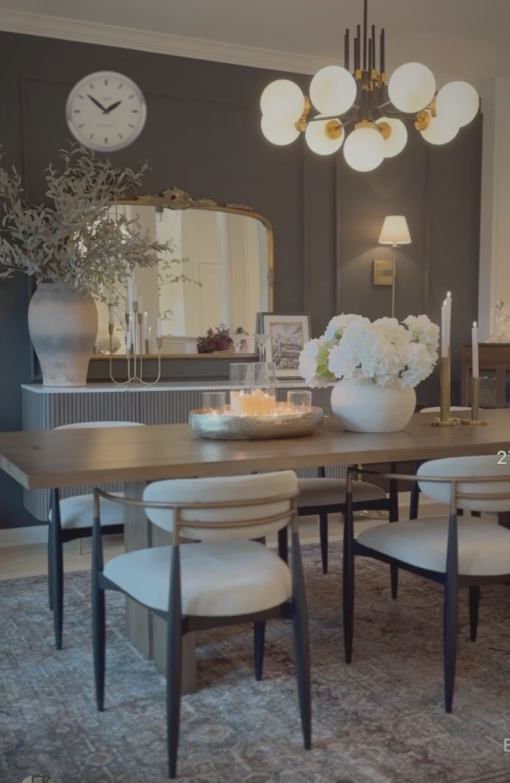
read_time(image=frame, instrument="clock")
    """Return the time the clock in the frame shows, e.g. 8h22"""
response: 1h52
